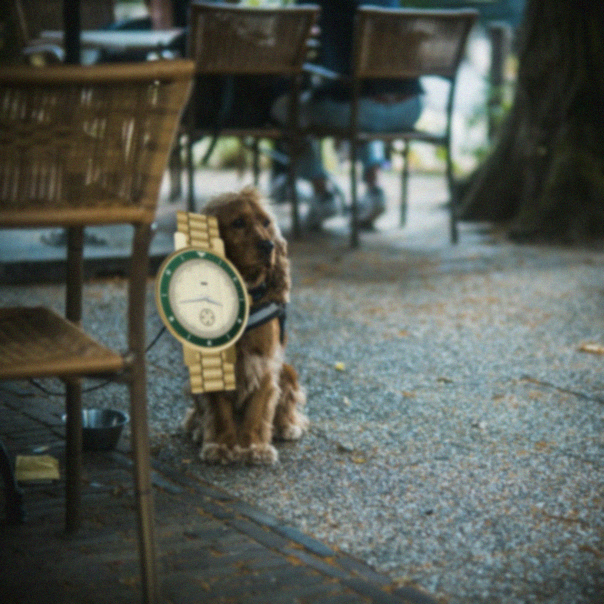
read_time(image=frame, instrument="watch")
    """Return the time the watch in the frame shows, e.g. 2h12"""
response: 3h43
